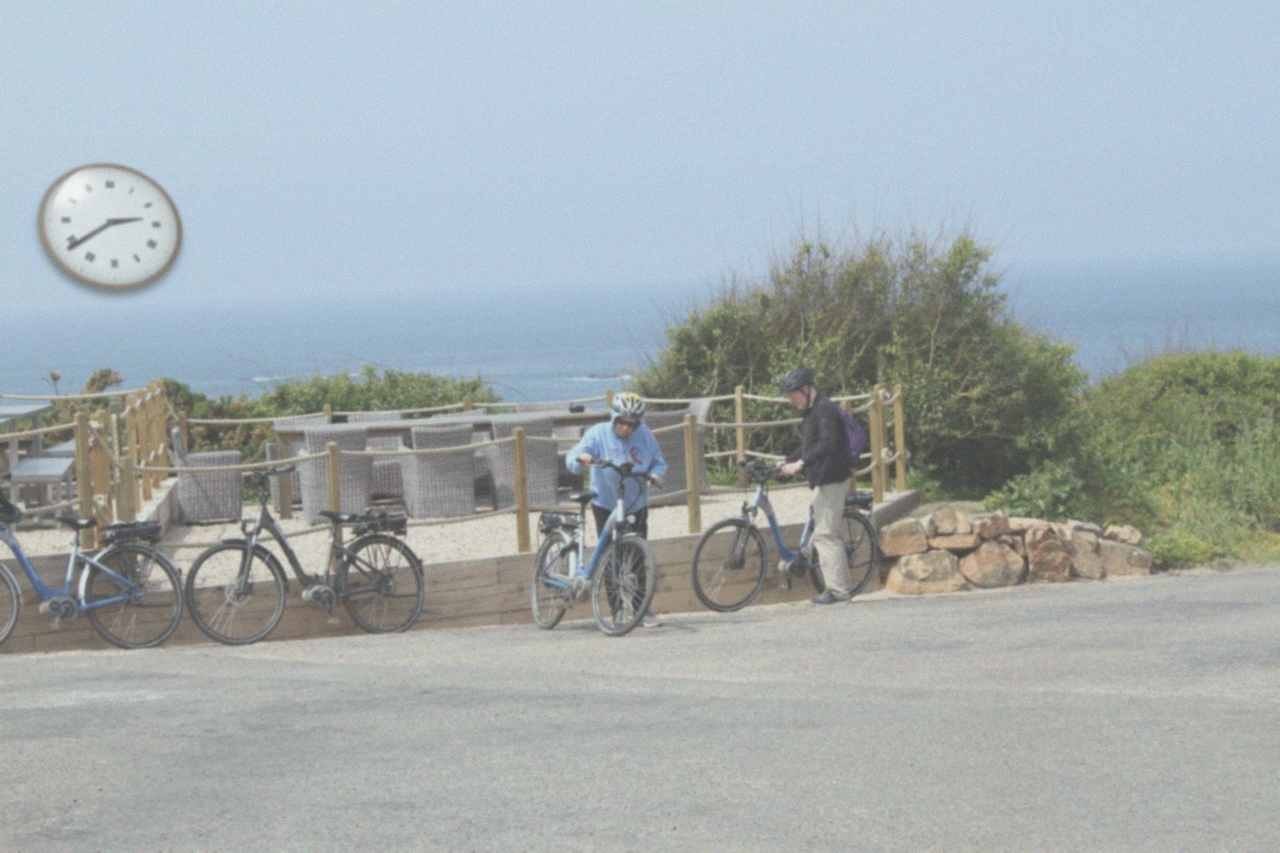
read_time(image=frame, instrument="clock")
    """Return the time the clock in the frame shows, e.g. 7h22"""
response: 2h39
